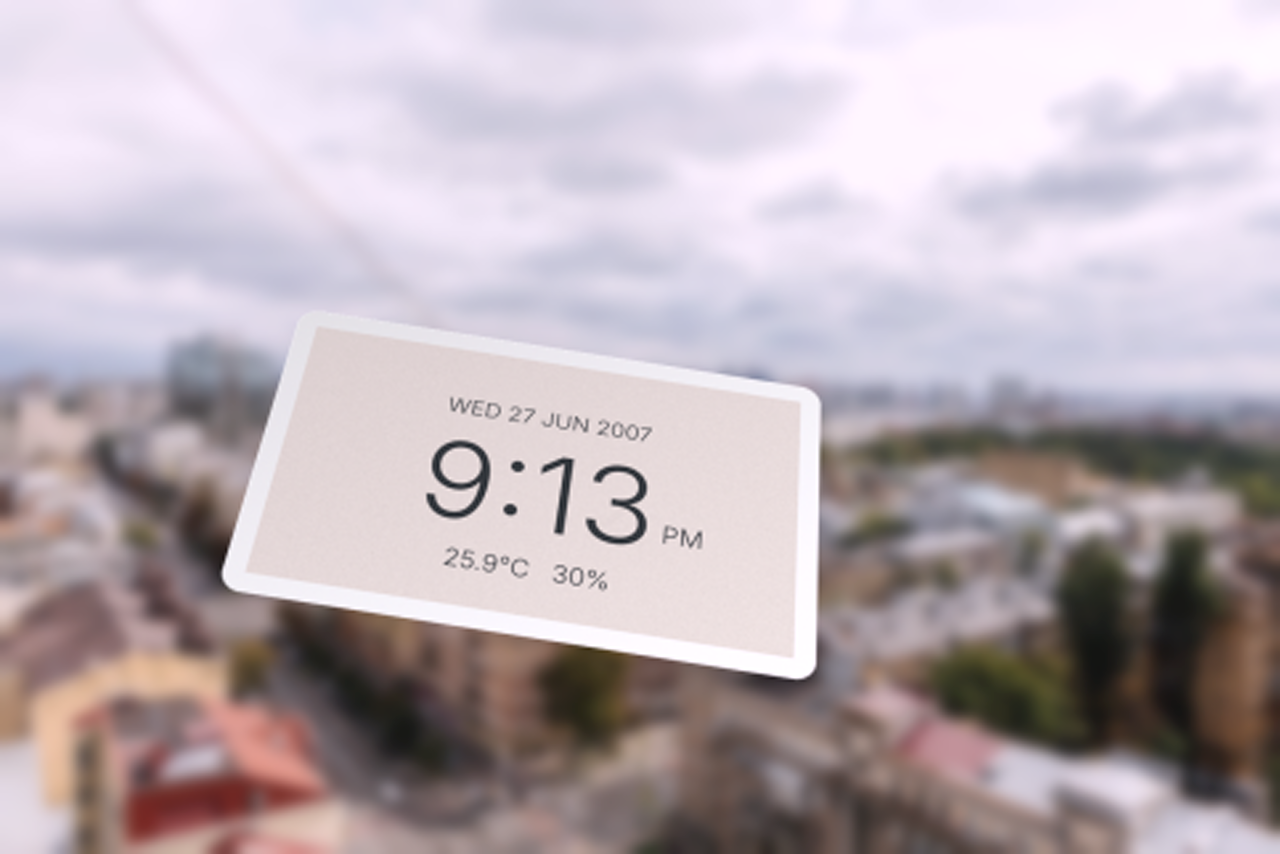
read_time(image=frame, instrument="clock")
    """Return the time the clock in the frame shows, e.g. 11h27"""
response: 9h13
